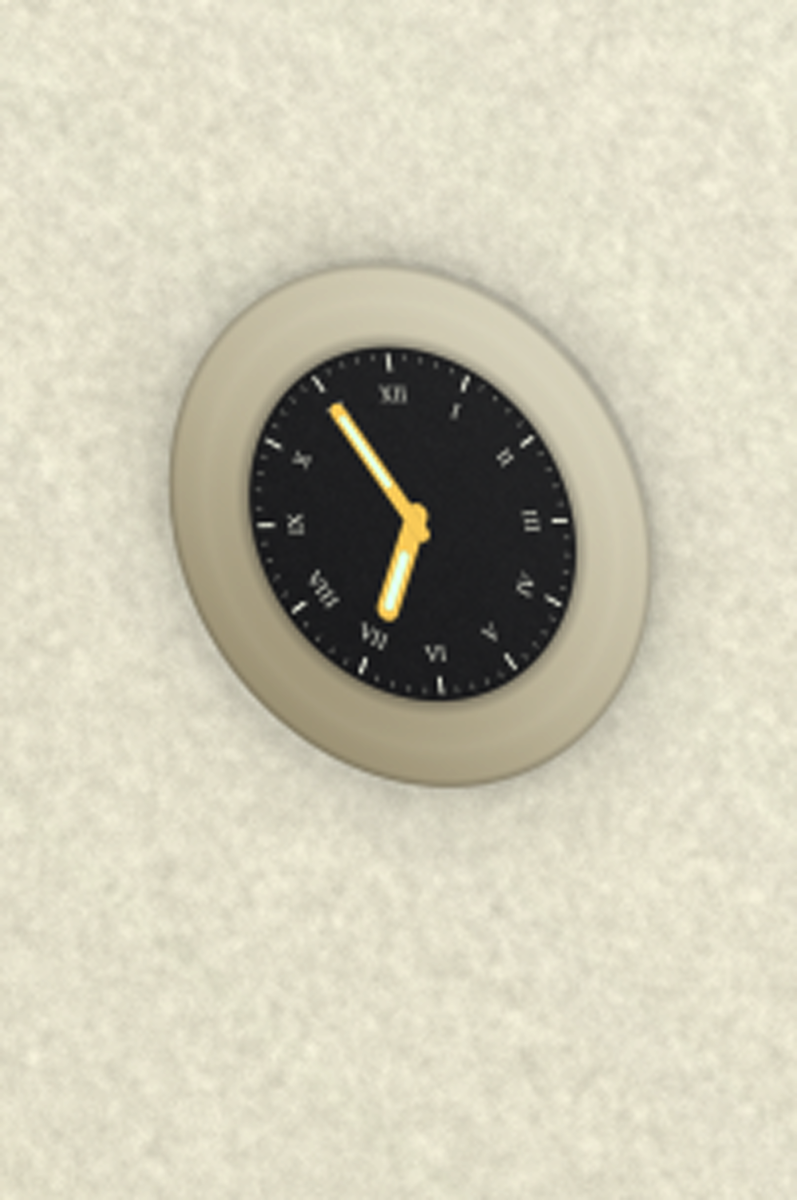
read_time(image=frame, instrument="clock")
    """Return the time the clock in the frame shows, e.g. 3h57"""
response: 6h55
